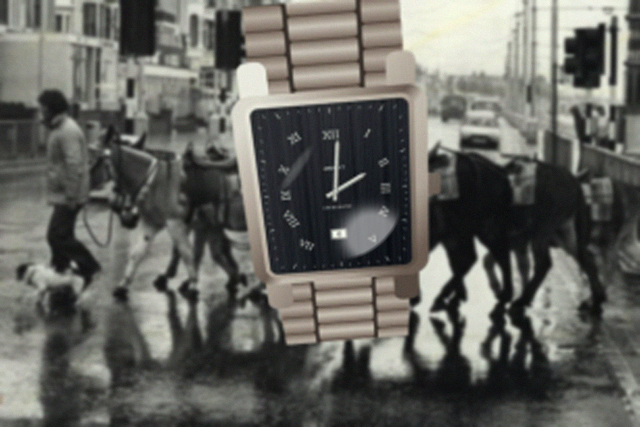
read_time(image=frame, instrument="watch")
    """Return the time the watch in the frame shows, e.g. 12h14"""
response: 2h01
